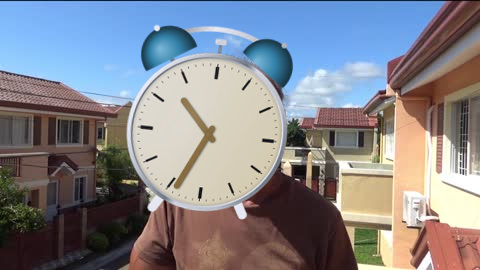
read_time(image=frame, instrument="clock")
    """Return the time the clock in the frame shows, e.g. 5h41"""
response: 10h34
